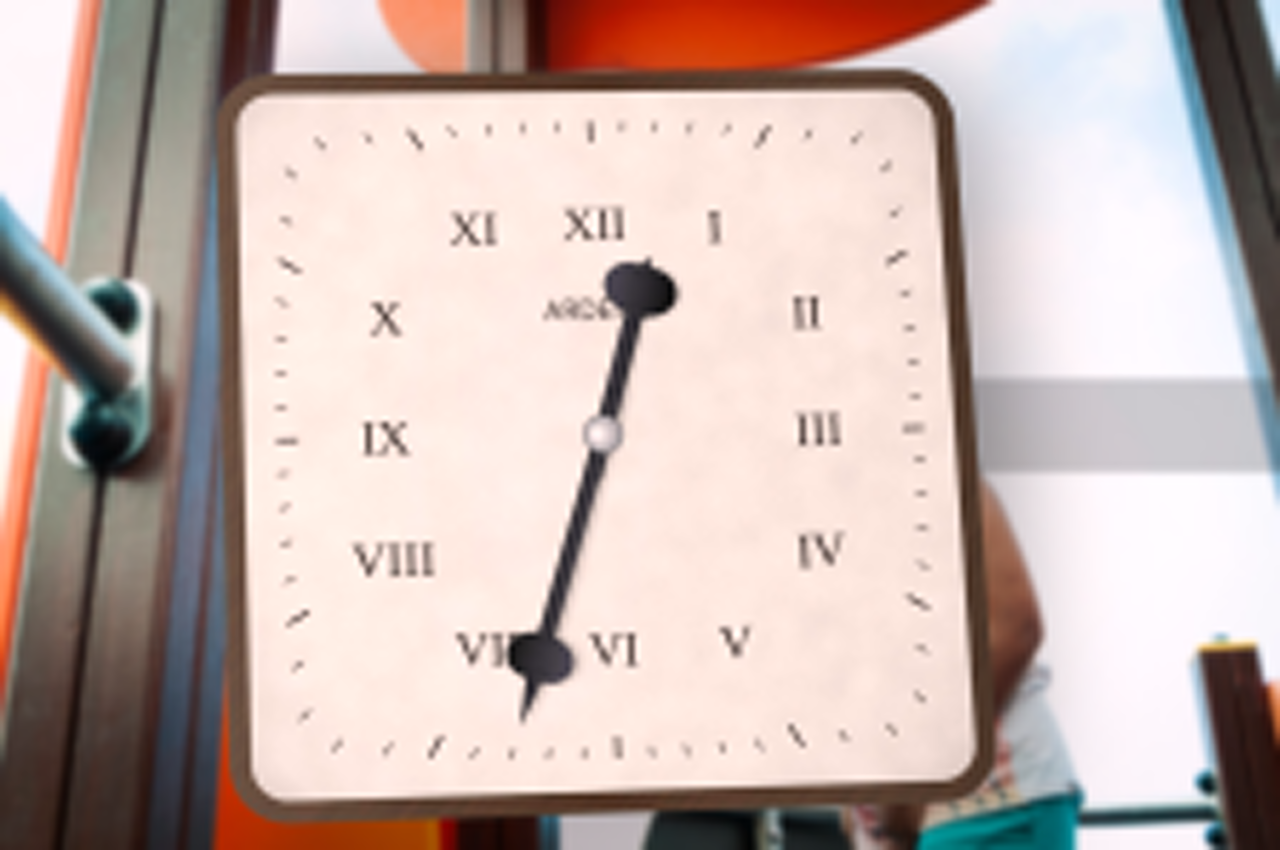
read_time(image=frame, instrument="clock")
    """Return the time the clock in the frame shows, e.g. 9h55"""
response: 12h33
